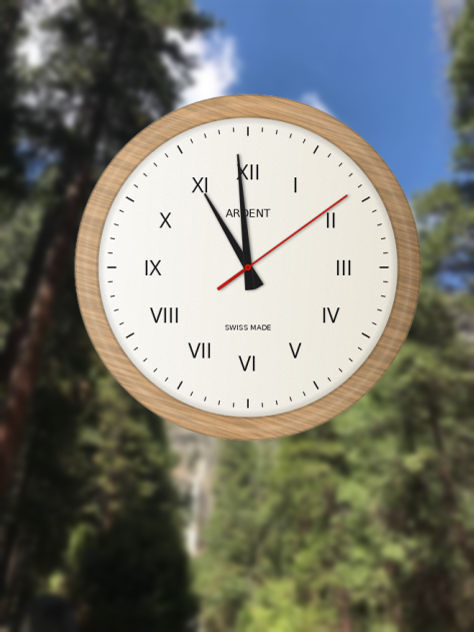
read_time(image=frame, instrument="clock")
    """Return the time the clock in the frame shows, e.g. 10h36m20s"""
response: 10h59m09s
